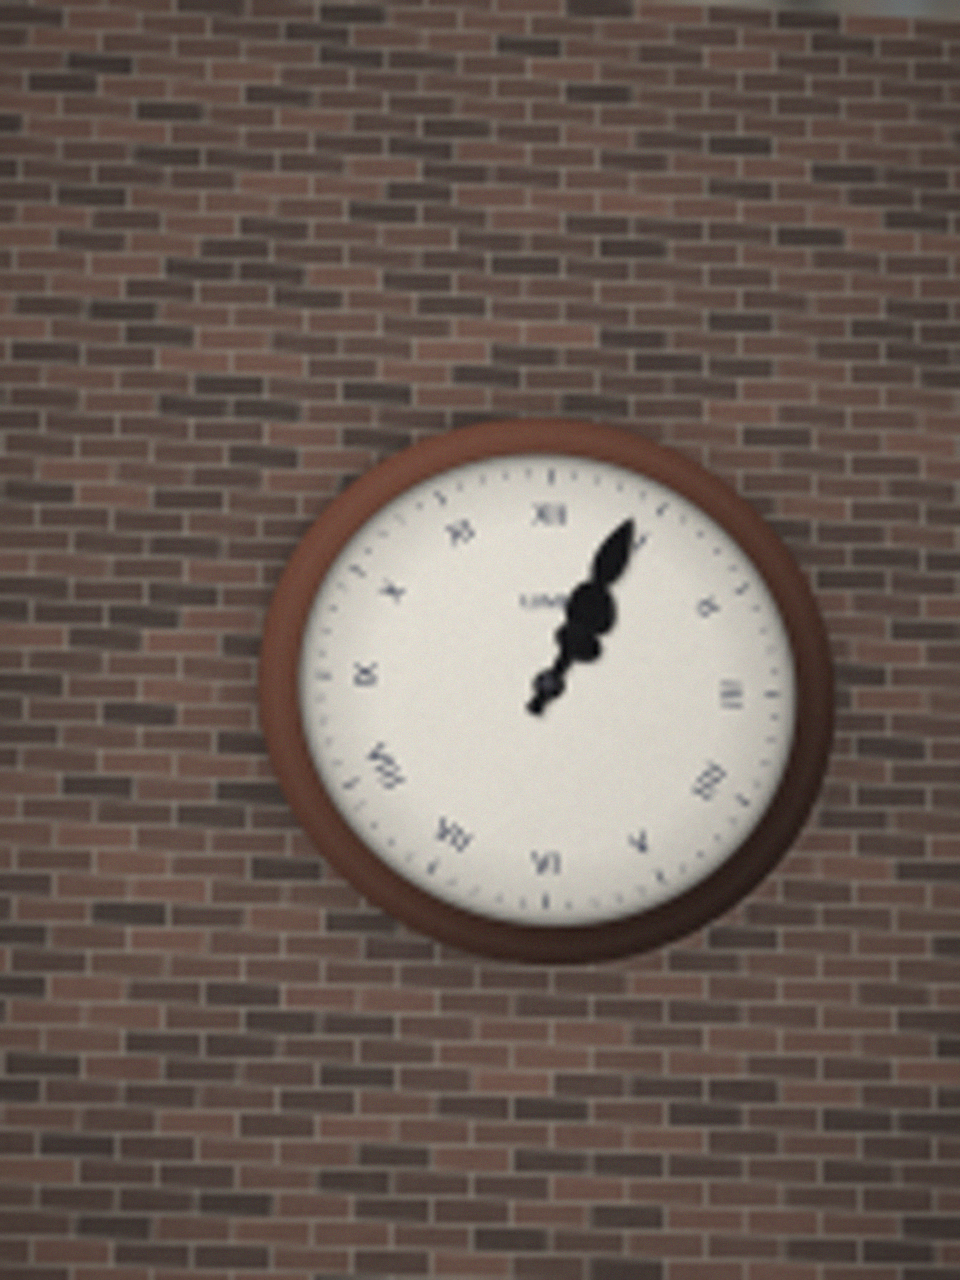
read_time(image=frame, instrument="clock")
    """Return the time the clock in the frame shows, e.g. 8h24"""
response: 1h04
